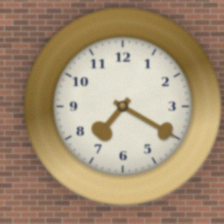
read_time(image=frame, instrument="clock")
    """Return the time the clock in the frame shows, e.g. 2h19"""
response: 7h20
